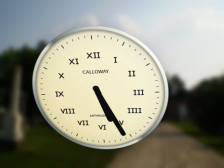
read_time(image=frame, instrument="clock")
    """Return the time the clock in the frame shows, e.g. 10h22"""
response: 5h26
